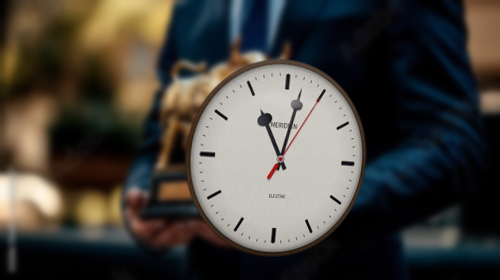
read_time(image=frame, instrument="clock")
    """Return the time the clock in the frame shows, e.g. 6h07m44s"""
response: 11h02m05s
